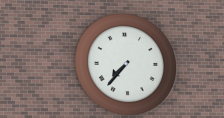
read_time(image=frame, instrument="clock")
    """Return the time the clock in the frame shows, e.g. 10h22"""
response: 7h37
